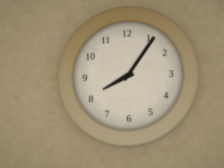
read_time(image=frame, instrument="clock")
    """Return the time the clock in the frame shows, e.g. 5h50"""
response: 8h06
